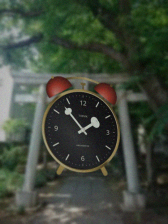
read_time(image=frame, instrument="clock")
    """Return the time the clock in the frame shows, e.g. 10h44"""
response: 1h53
